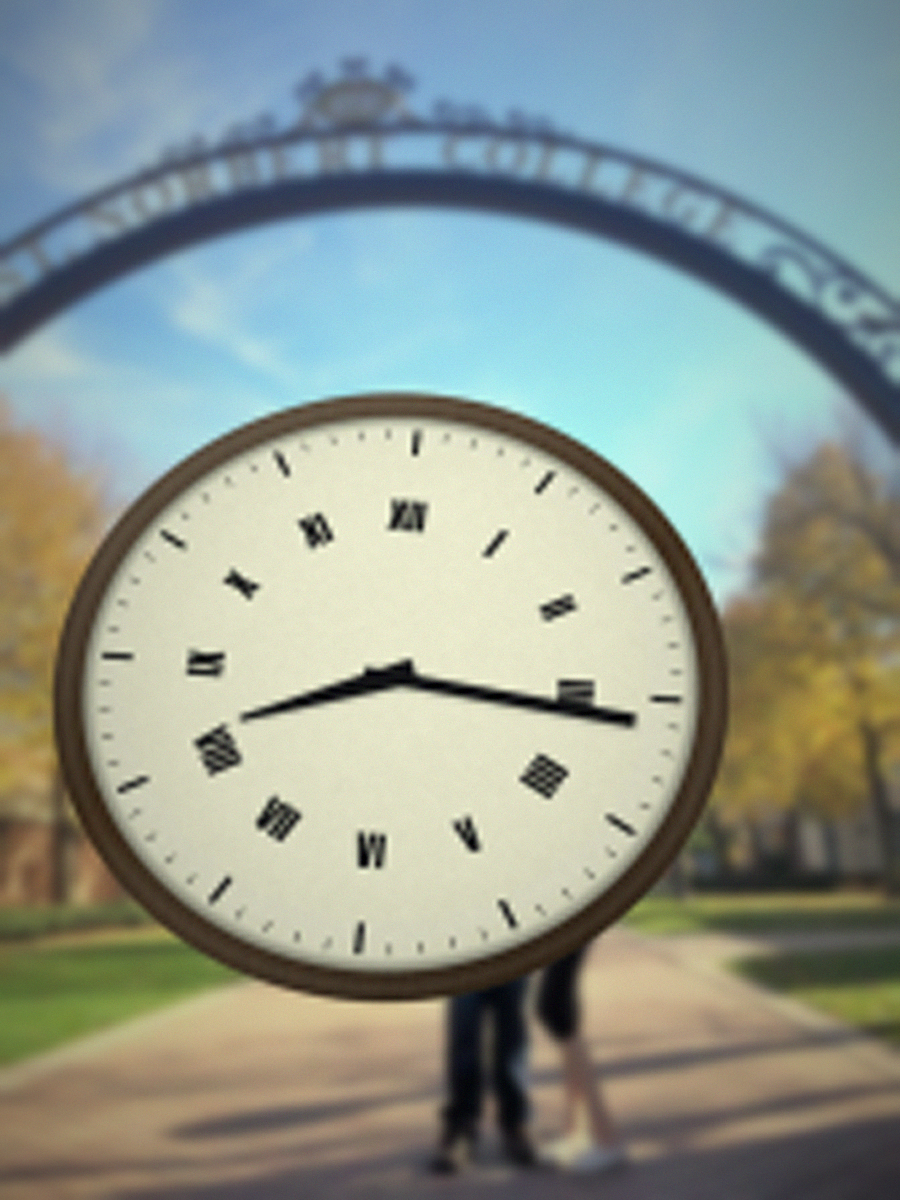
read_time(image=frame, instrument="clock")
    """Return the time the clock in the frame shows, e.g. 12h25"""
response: 8h16
